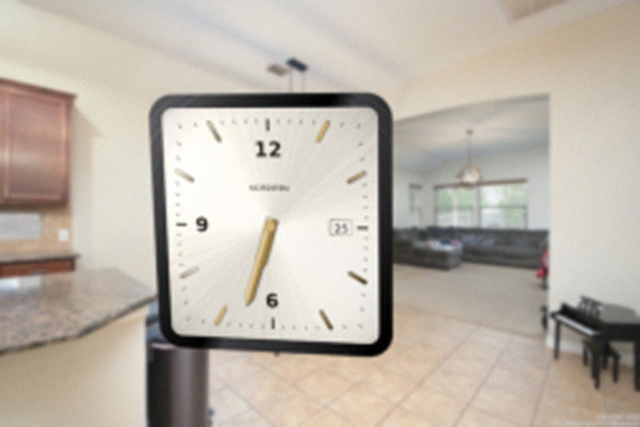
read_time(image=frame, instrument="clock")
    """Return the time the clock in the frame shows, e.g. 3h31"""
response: 6h33
